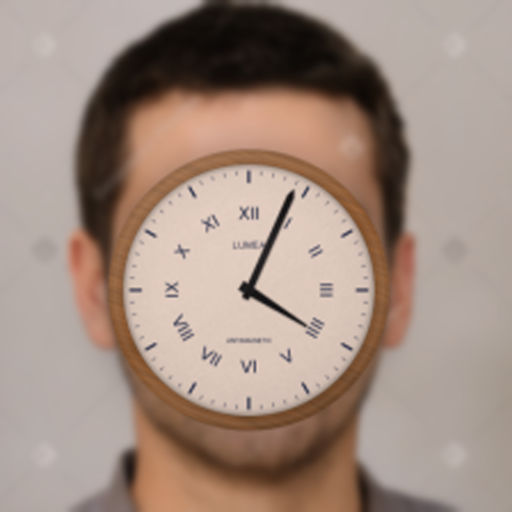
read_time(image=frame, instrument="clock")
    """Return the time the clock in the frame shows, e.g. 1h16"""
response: 4h04
